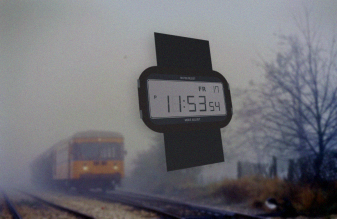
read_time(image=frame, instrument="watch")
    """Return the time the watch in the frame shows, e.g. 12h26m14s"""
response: 11h53m54s
